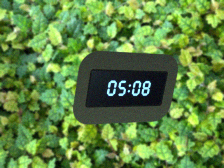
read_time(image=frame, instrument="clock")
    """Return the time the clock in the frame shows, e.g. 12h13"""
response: 5h08
